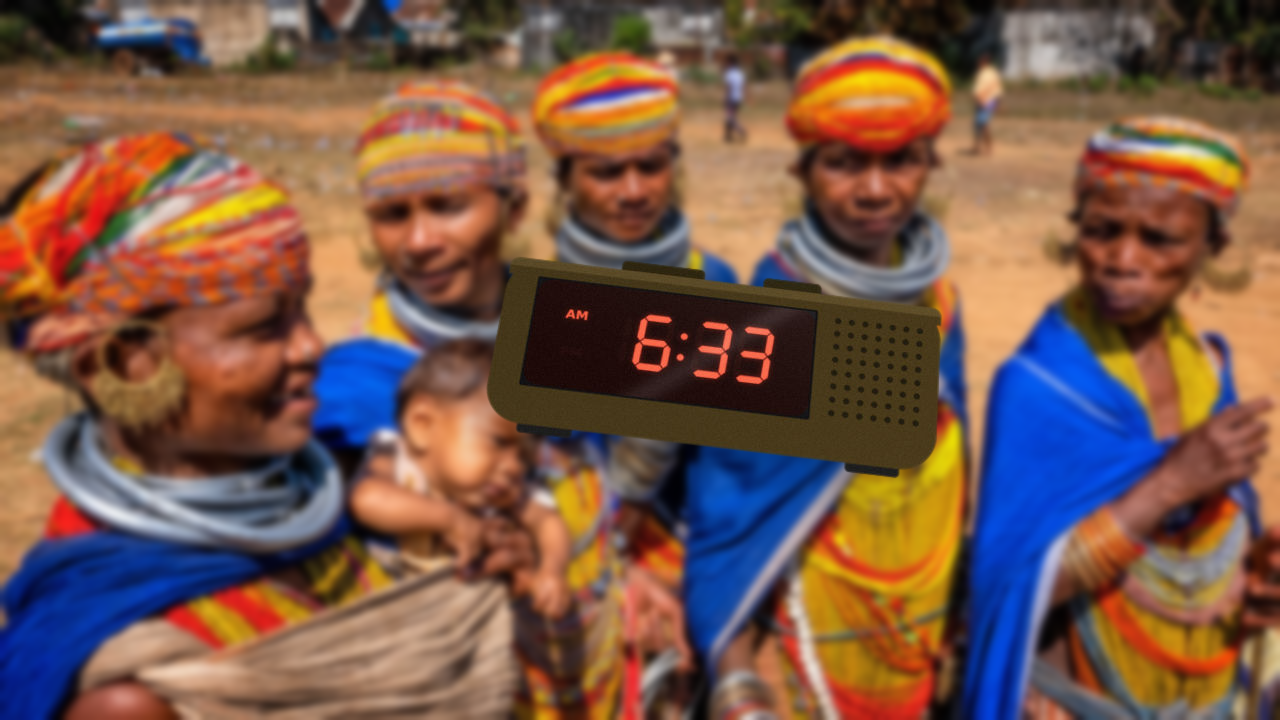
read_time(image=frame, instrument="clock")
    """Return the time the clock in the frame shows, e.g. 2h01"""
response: 6h33
